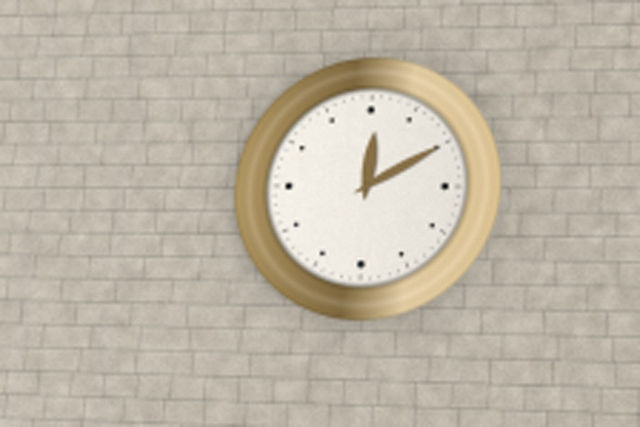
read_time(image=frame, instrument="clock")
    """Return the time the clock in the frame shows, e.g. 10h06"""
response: 12h10
